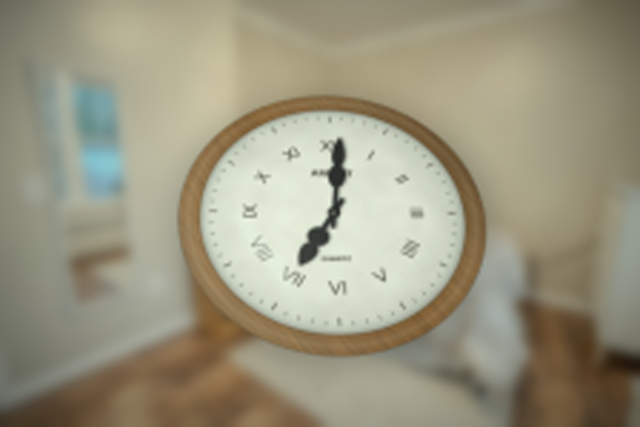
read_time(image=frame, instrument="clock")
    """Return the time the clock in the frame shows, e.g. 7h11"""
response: 7h01
